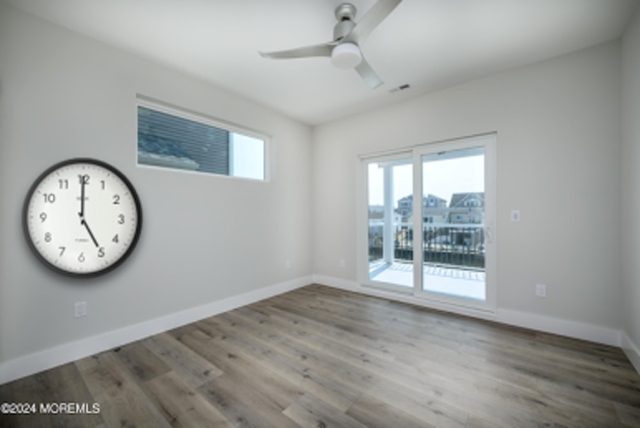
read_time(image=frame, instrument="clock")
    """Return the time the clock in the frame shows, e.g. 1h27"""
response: 5h00
